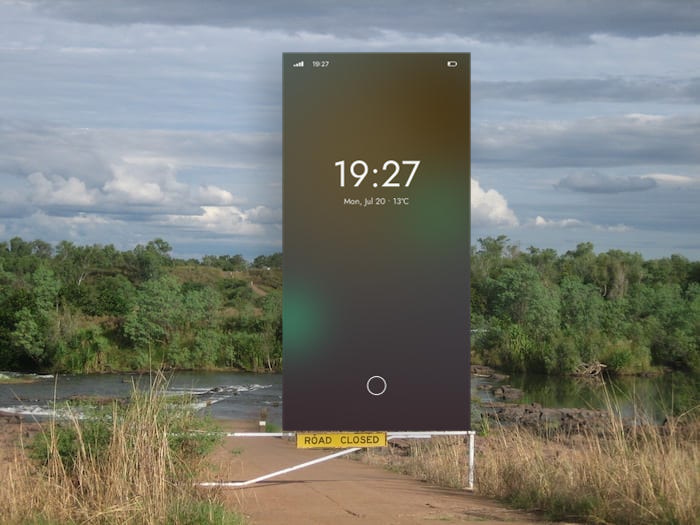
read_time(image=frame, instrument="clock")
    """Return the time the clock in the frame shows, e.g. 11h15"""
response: 19h27
